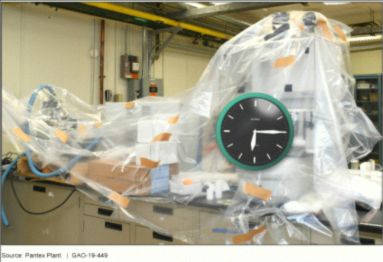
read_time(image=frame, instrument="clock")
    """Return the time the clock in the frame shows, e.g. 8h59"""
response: 6h15
